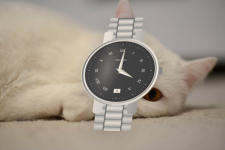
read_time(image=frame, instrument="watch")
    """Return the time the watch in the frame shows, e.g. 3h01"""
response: 4h01
